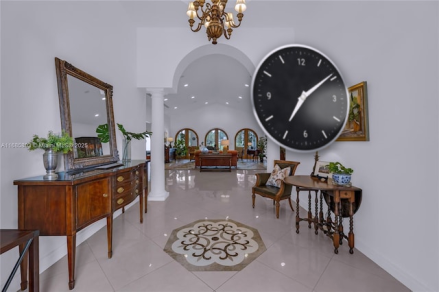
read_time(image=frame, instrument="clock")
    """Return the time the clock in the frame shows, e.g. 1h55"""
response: 7h09
